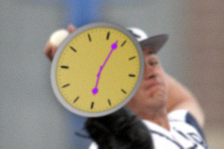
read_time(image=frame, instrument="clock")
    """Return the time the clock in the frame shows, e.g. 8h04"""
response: 6h03
